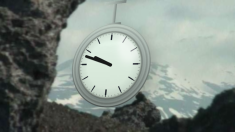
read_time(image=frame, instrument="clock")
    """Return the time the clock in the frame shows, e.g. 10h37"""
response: 9h48
